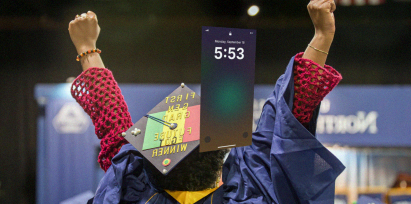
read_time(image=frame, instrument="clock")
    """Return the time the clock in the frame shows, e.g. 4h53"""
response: 5h53
